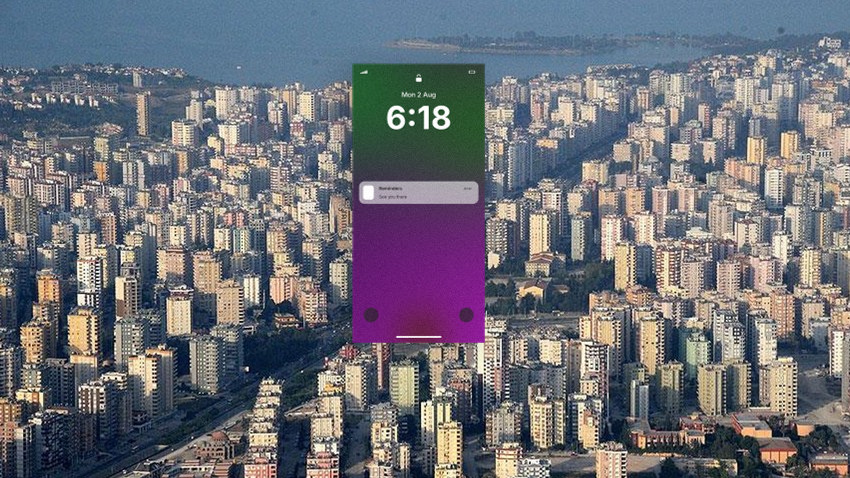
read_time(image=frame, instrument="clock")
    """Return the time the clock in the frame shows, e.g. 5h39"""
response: 6h18
